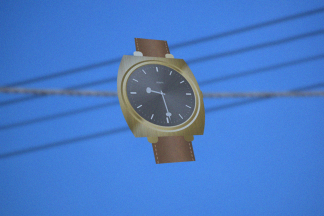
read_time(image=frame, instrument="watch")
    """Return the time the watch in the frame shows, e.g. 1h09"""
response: 9h29
